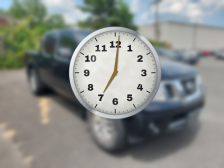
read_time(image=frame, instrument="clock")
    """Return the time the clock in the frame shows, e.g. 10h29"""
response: 7h01
